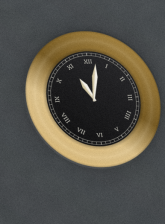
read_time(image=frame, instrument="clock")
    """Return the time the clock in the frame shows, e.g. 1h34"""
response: 11h02
